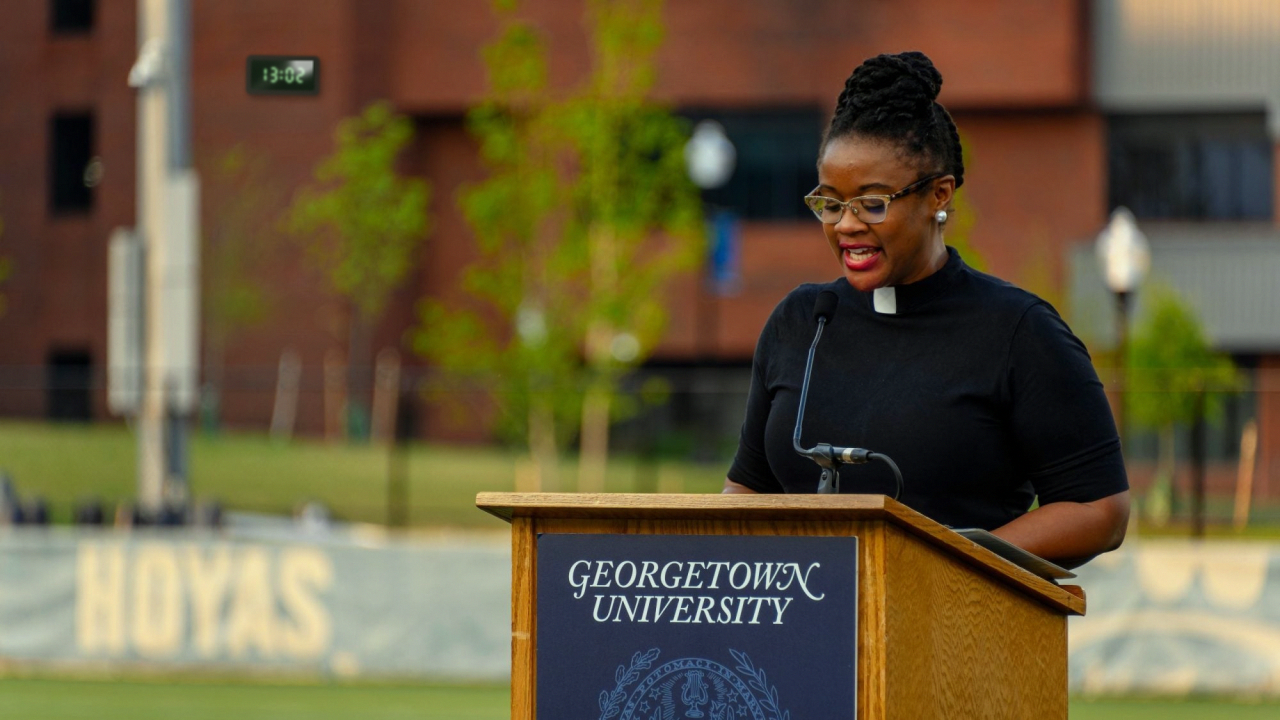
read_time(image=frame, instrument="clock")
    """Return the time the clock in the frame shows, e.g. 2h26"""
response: 13h02
